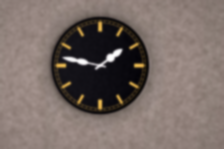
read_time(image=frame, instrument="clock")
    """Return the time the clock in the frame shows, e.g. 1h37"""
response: 1h47
